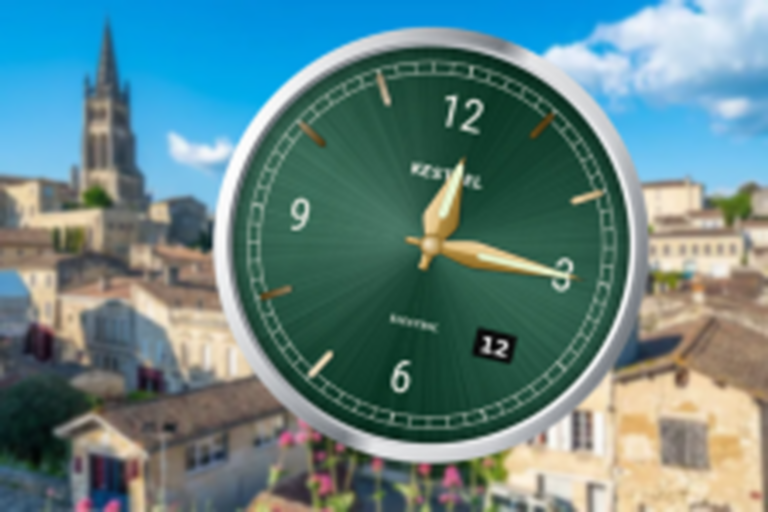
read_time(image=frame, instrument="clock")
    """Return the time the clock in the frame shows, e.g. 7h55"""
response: 12h15
